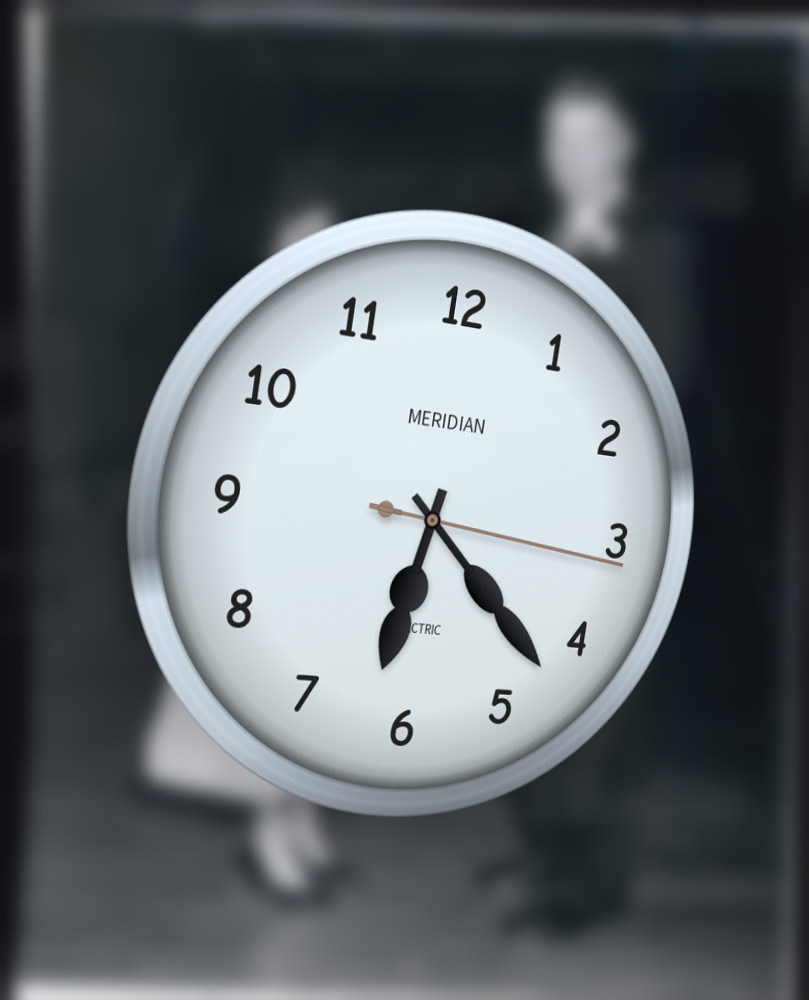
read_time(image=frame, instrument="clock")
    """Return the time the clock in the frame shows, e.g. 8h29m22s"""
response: 6h22m16s
